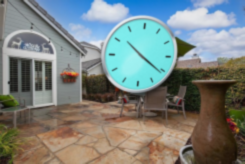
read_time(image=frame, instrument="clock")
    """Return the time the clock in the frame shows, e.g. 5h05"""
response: 10h21
